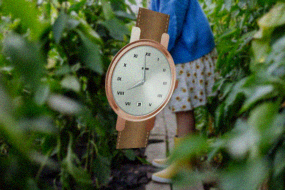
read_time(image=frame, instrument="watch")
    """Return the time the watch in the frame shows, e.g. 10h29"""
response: 7h59
